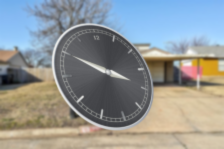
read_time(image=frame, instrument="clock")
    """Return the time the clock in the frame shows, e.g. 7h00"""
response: 3h50
